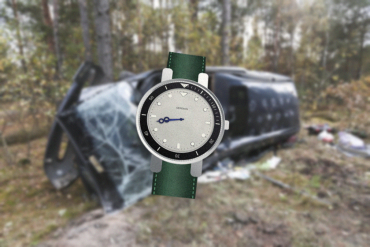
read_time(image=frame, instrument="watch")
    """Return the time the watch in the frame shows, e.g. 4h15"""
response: 8h43
